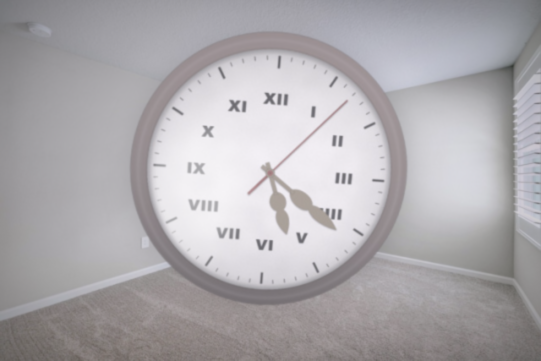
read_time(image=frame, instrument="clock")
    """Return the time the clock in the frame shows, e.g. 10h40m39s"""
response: 5h21m07s
